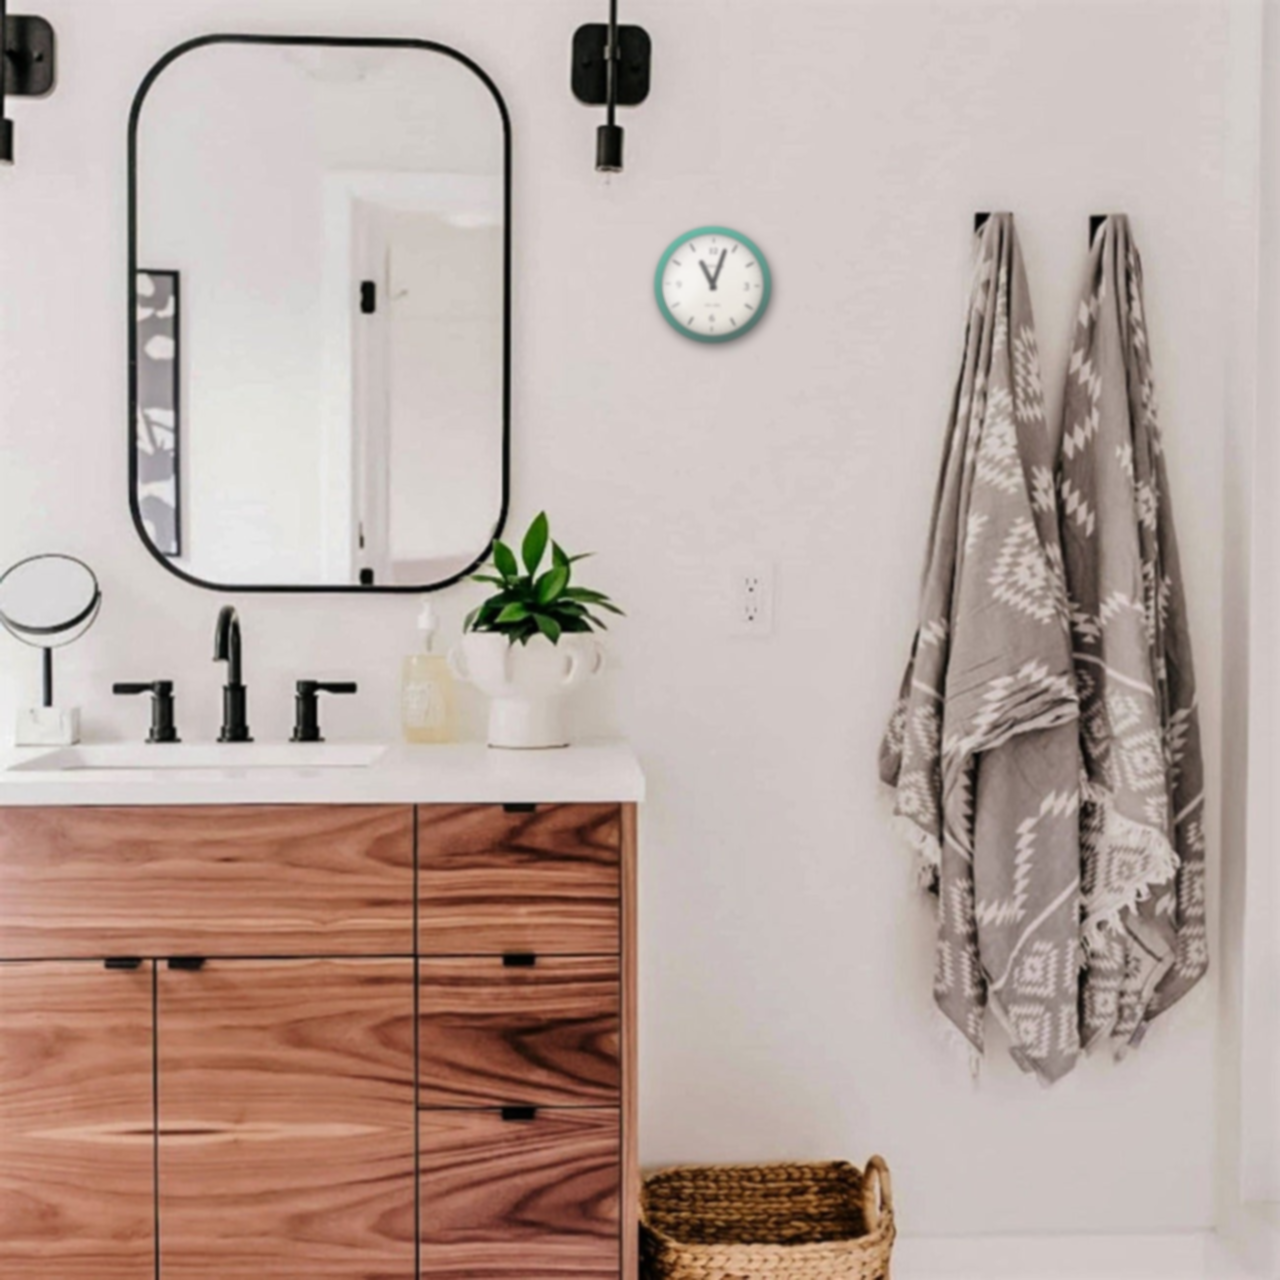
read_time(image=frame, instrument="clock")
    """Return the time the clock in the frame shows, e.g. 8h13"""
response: 11h03
